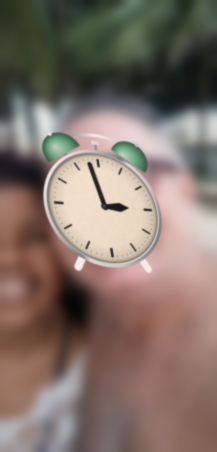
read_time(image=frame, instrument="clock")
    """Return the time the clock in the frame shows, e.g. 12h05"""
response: 2h58
